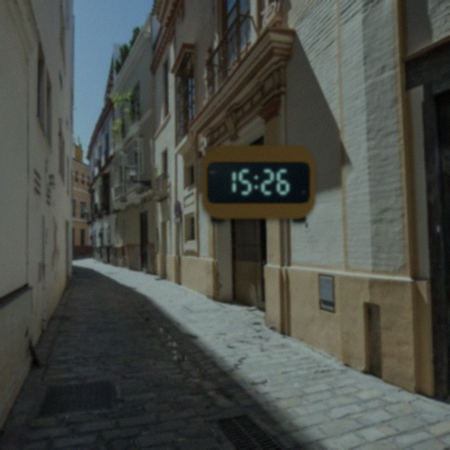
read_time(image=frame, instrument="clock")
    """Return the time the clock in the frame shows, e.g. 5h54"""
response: 15h26
